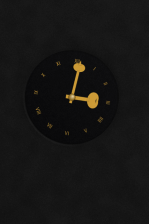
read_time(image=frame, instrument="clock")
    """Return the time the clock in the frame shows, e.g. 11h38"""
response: 3h01
